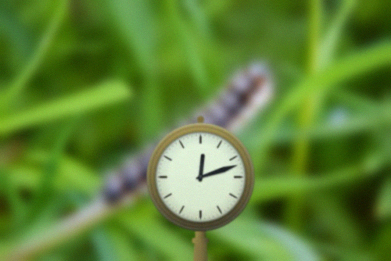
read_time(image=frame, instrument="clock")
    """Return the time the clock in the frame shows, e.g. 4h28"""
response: 12h12
